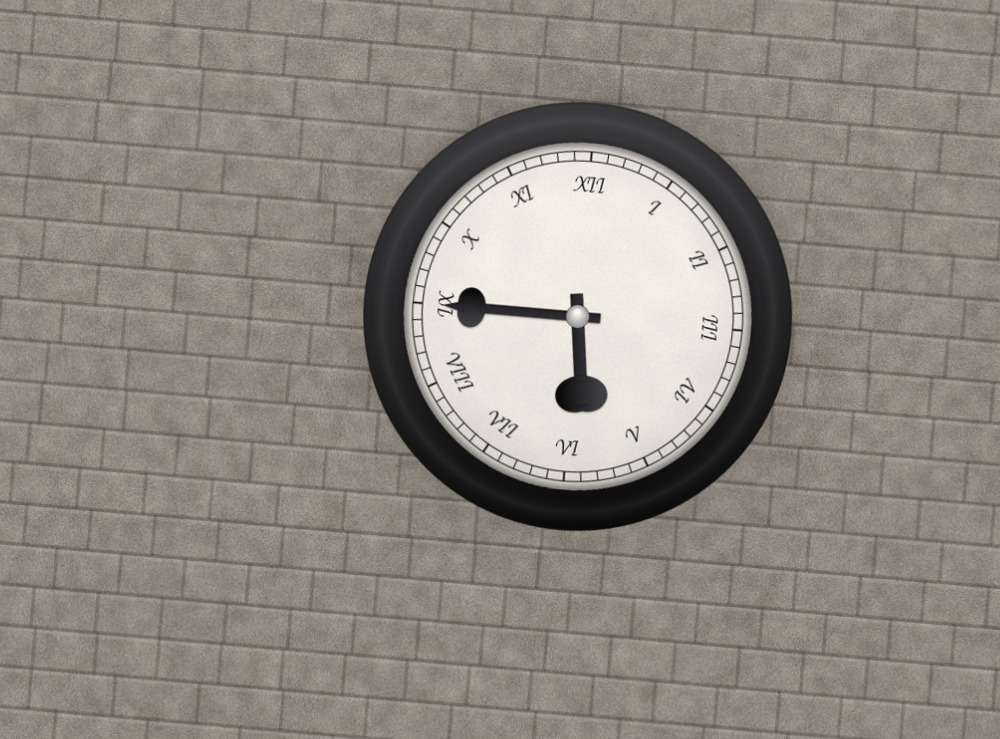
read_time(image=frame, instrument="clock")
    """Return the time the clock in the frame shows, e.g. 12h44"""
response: 5h45
